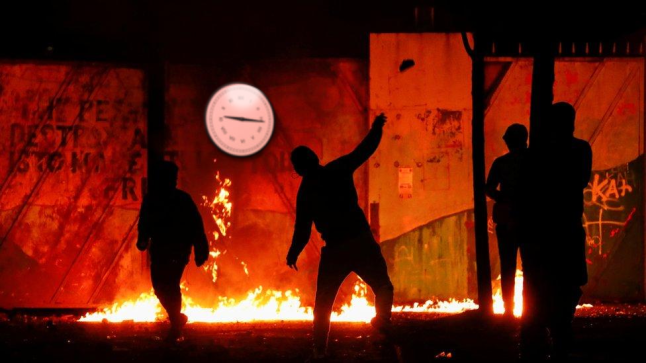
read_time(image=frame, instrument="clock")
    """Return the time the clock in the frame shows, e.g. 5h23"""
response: 9h16
